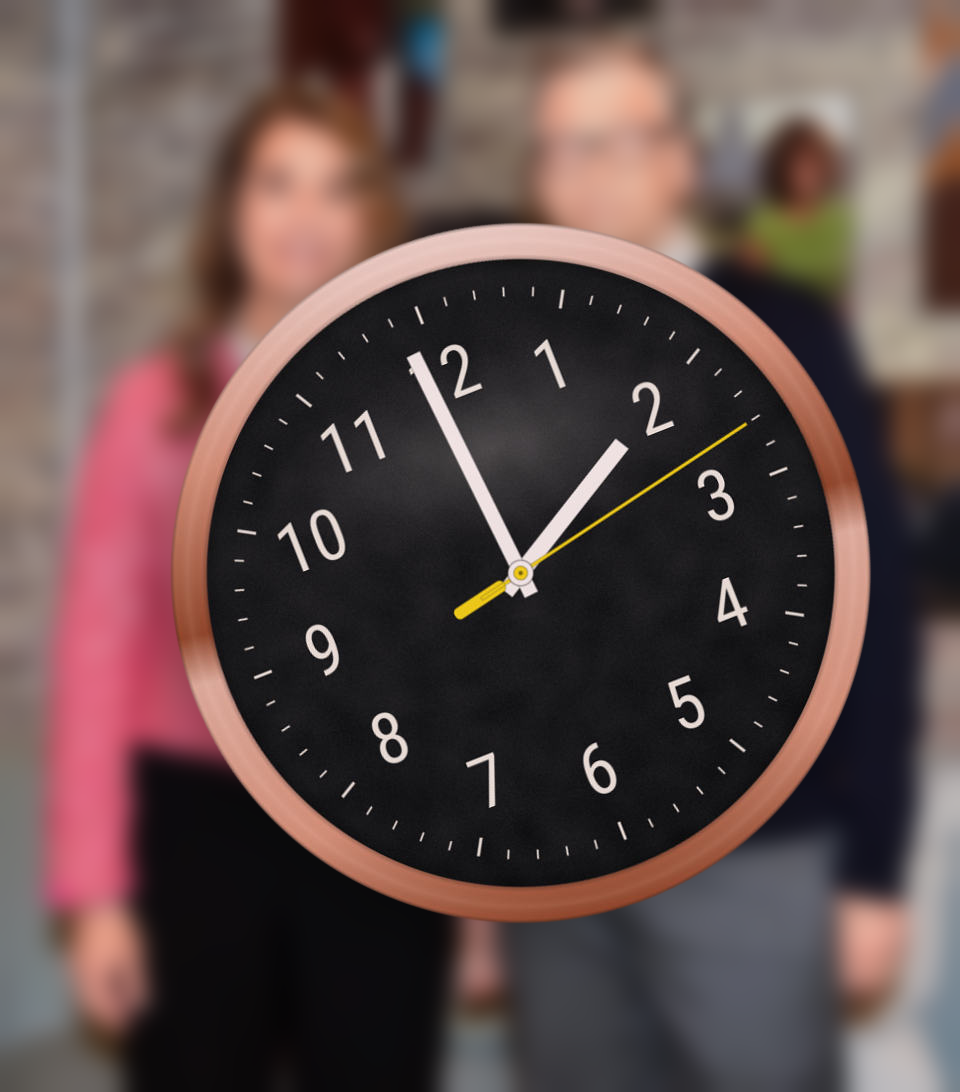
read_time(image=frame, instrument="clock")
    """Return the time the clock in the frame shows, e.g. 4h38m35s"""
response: 1h59m13s
